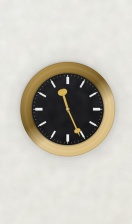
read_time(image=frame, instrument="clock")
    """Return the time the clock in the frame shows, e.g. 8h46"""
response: 11h26
